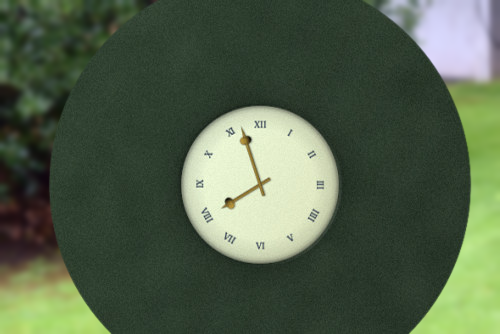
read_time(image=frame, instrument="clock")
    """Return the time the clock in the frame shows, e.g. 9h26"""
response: 7h57
